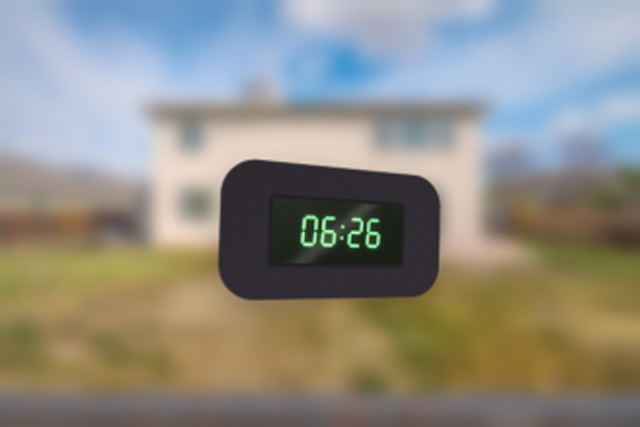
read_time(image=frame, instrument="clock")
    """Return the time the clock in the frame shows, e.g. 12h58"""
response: 6h26
